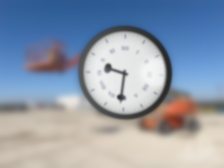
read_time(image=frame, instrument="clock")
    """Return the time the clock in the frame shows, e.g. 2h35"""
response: 9h31
